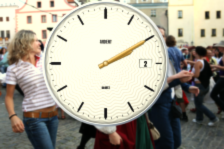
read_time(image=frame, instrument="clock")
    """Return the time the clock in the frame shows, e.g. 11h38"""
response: 2h10
